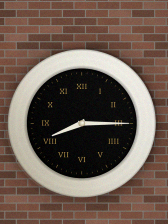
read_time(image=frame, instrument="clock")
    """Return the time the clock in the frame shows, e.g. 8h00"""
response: 8h15
